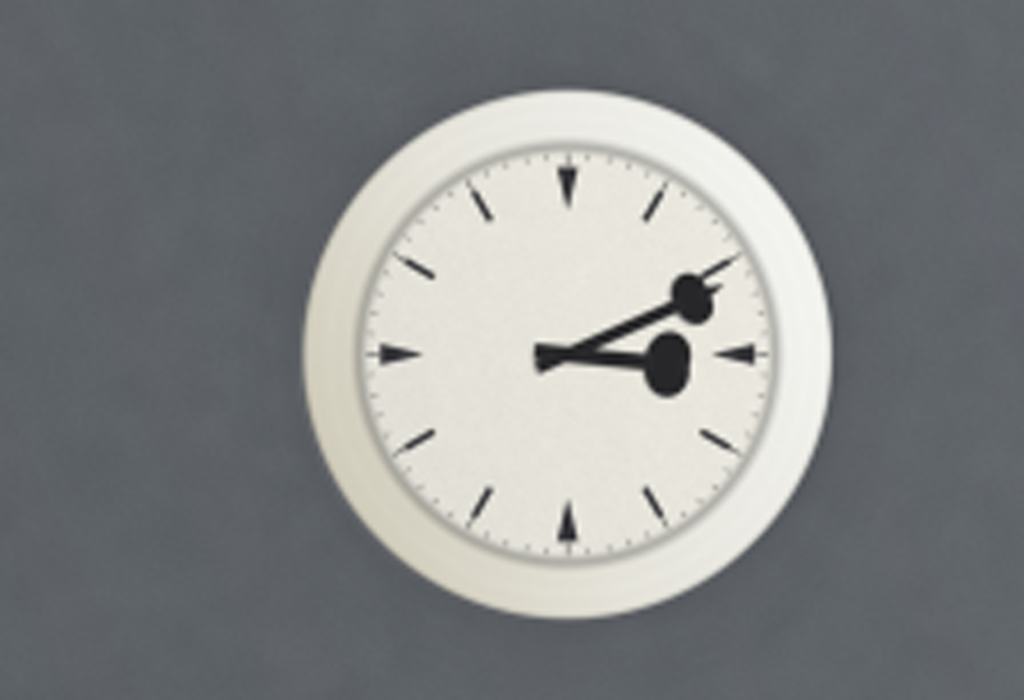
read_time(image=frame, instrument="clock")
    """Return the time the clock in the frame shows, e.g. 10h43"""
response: 3h11
